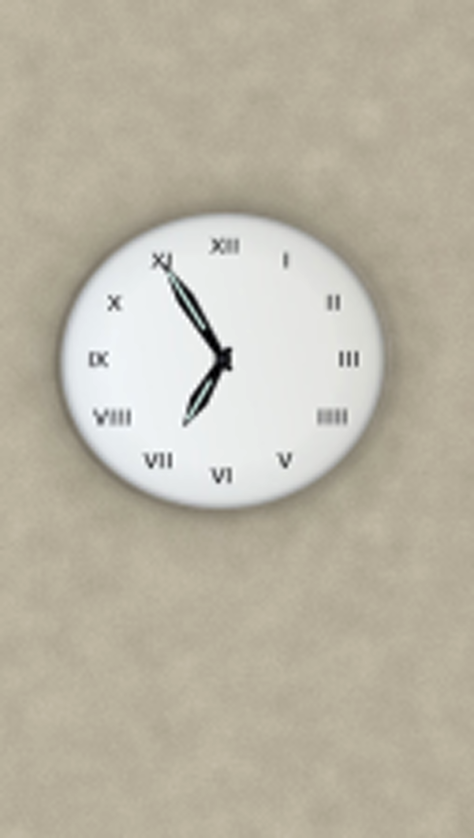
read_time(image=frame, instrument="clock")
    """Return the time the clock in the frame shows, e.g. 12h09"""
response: 6h55
